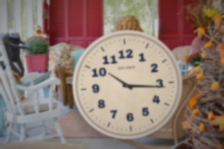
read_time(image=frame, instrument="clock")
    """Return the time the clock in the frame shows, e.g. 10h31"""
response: 10h16
